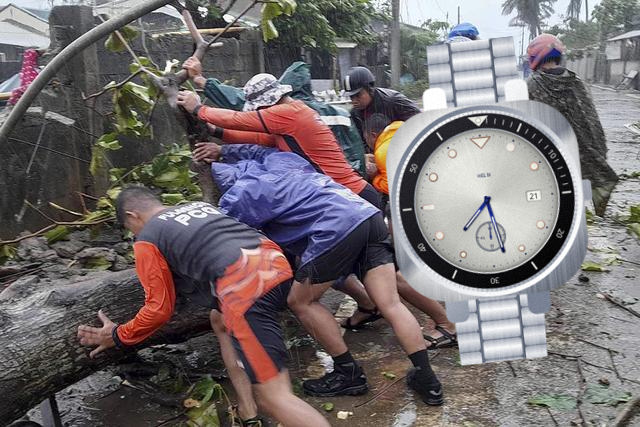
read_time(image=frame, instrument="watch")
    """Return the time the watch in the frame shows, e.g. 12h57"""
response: 7h28
